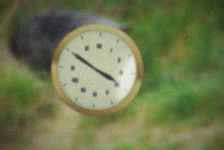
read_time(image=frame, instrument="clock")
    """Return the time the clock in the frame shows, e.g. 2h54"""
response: 3h50
